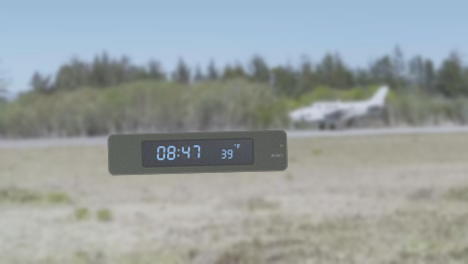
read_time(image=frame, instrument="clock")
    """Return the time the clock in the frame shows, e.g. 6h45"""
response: 8h47
